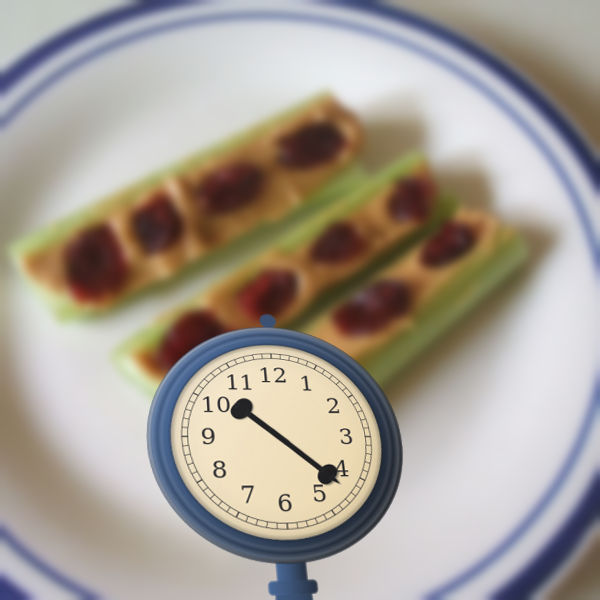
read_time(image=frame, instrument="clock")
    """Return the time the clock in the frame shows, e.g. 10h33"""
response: 10h22
